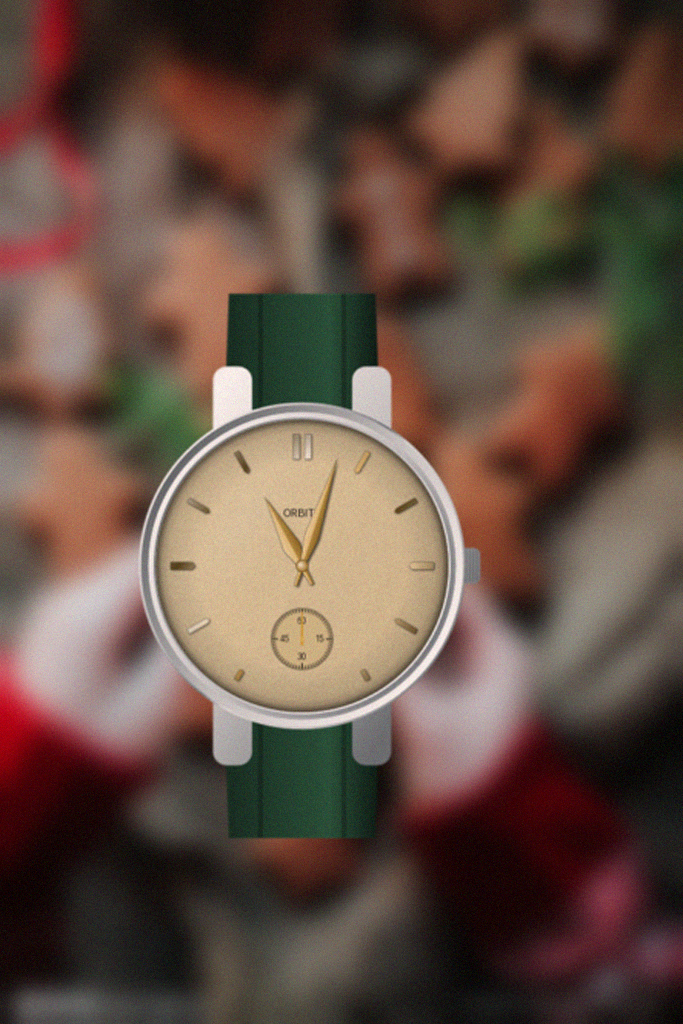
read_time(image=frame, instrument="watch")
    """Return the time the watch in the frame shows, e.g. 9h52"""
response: 11h03
